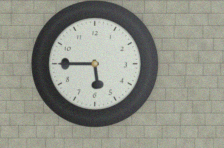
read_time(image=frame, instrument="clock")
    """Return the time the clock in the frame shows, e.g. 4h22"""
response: 5h45
